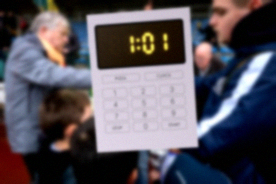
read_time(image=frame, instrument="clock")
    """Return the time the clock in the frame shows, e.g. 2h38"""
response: 1h01
